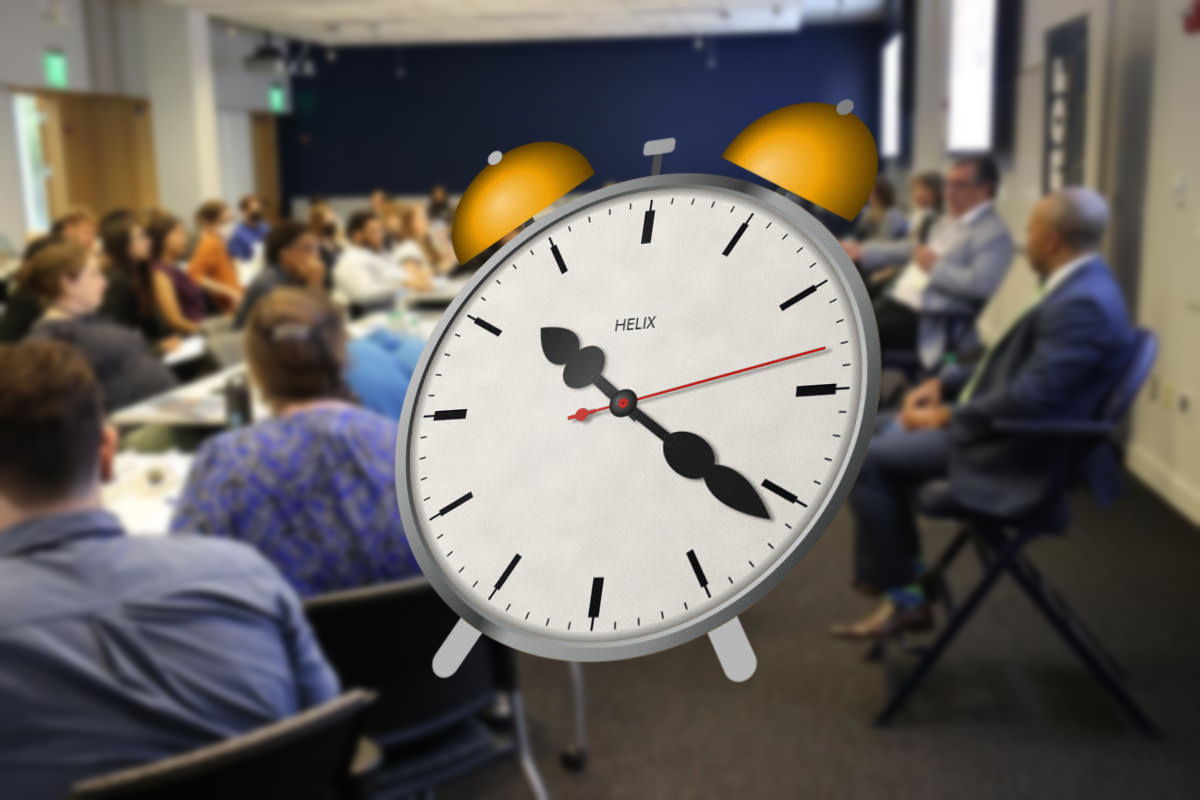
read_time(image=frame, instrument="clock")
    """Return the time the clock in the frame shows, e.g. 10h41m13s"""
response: 10h21m13s
